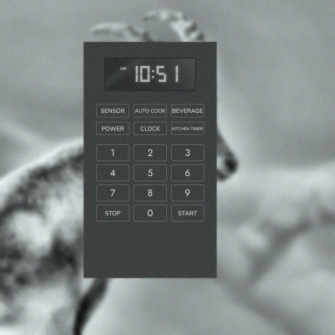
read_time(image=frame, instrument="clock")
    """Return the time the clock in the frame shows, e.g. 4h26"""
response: 10h51
